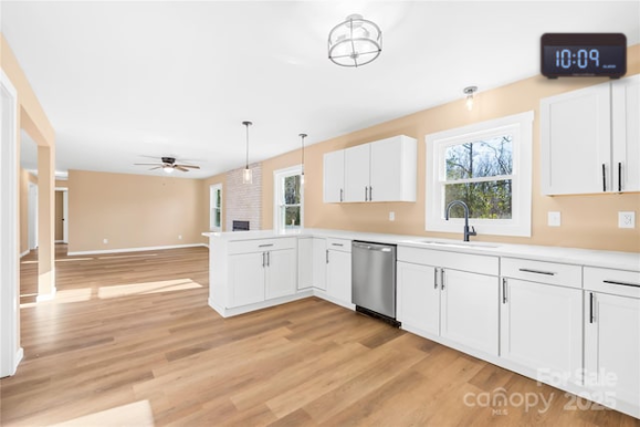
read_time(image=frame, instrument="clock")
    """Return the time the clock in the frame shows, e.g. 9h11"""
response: 10h09
